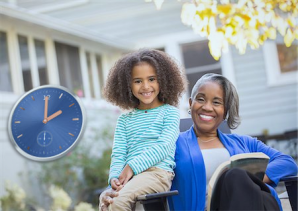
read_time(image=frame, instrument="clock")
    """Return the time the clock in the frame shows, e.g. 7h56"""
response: 2h00
